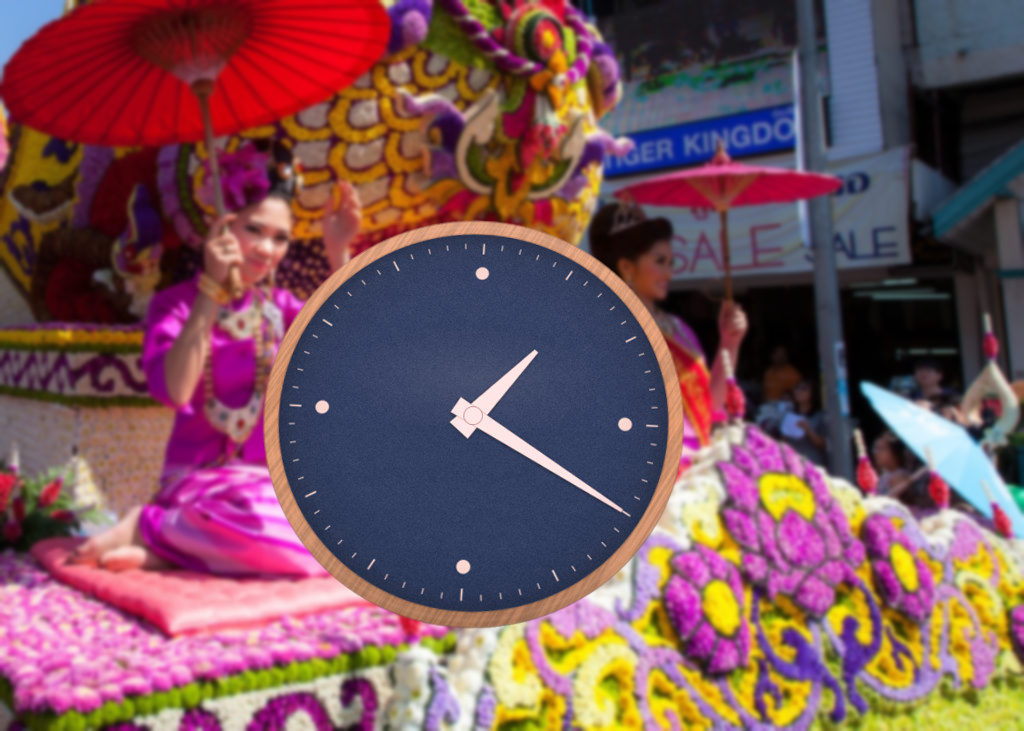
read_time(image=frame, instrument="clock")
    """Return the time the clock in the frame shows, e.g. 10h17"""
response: 1h20
